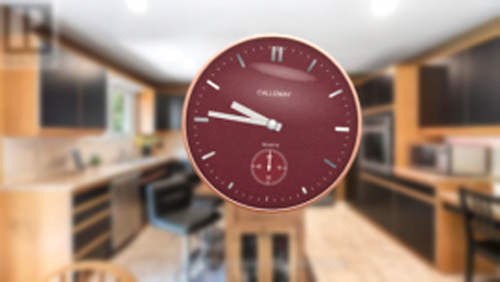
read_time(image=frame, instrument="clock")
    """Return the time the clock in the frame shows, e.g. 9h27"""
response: 9h46
